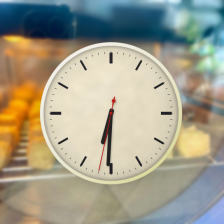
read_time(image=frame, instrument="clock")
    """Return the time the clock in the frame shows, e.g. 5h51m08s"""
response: 6h30m32s
